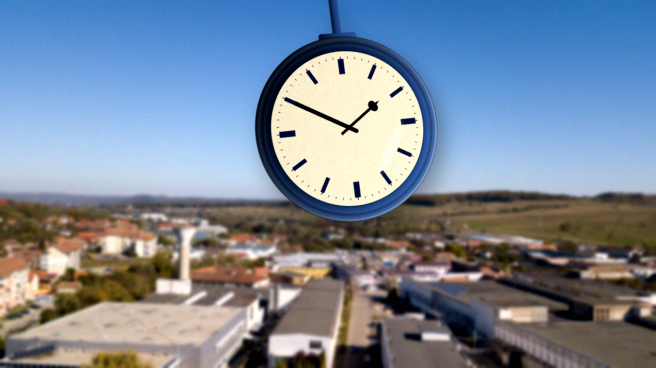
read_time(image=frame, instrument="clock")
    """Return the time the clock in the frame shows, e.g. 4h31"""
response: 1h50
